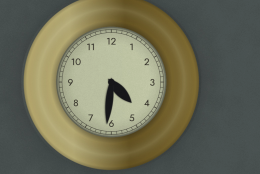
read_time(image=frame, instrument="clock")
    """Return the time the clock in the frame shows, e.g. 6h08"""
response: 4h31
